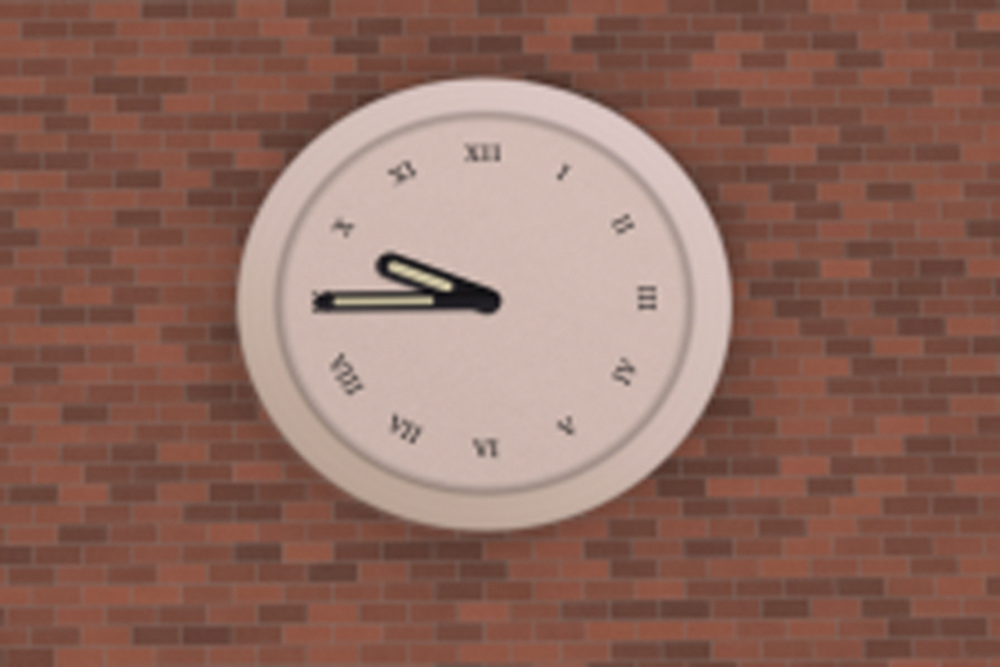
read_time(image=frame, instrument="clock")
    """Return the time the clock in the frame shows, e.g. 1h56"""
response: 9h45
